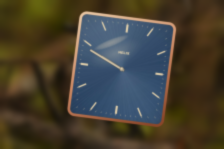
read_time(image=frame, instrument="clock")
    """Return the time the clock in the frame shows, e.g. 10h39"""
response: 9h49
